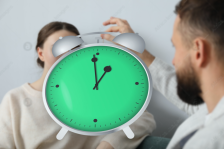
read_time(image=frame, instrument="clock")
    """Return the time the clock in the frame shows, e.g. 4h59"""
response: 12h59
